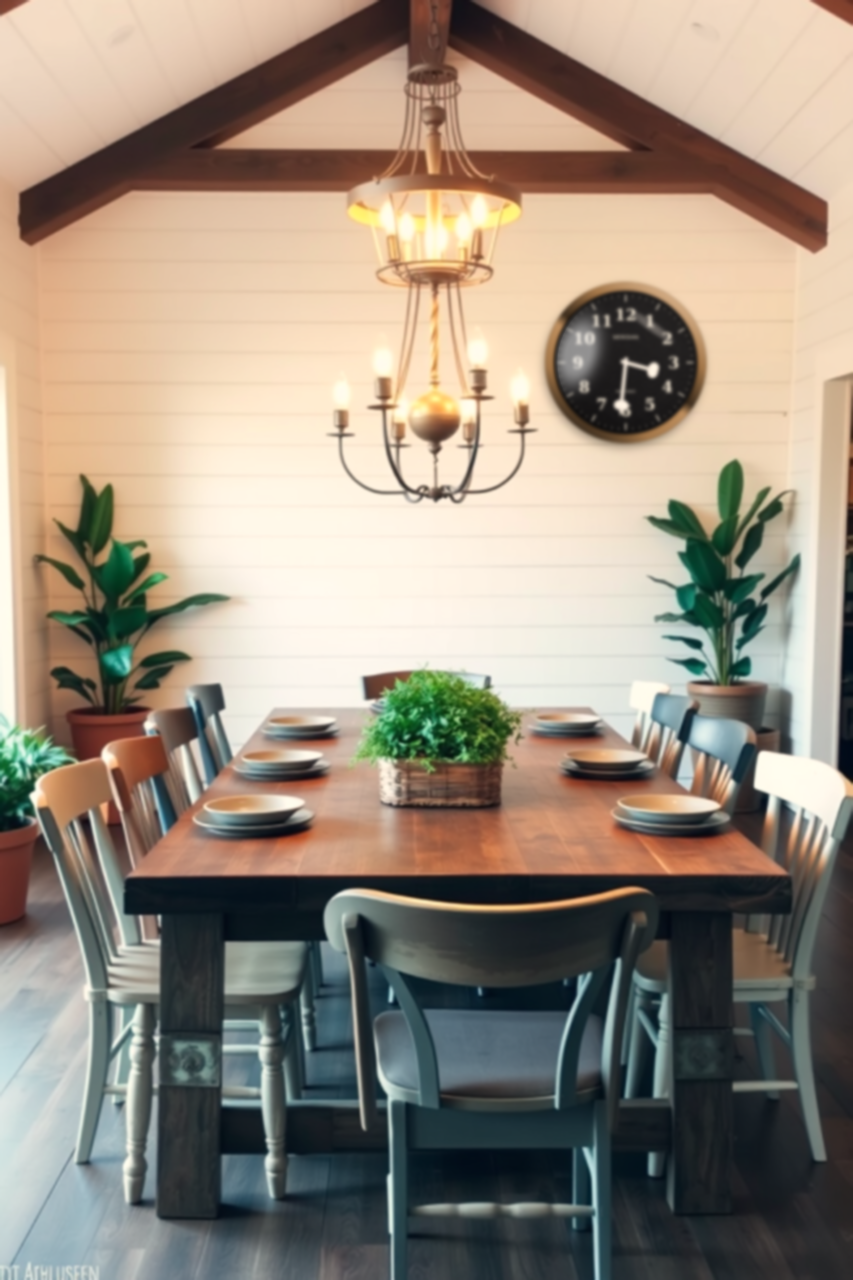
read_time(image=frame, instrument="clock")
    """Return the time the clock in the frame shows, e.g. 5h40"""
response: 3h31
